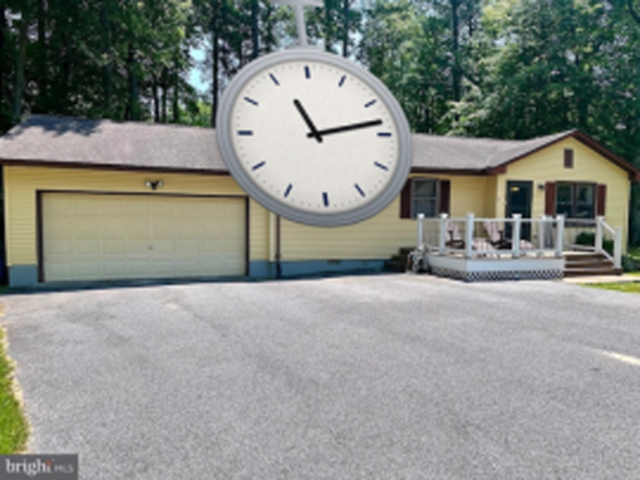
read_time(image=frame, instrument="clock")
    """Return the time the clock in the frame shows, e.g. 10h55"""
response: 11h13
